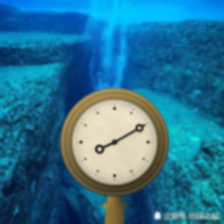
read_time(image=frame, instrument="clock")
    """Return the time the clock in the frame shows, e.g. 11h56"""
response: 8h10
